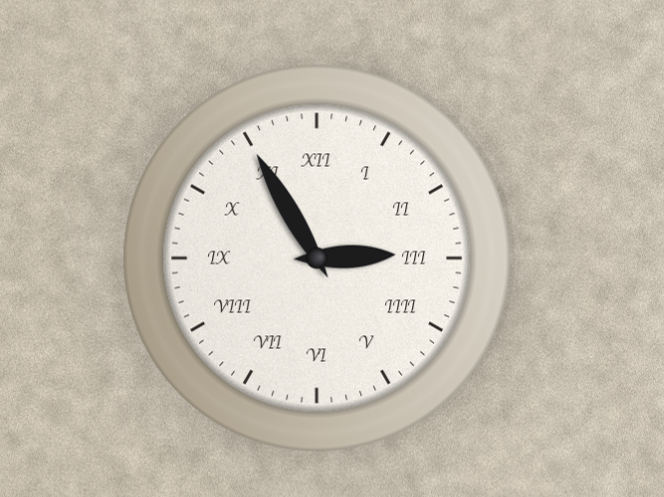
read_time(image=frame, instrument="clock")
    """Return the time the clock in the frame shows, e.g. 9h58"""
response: 2h55
